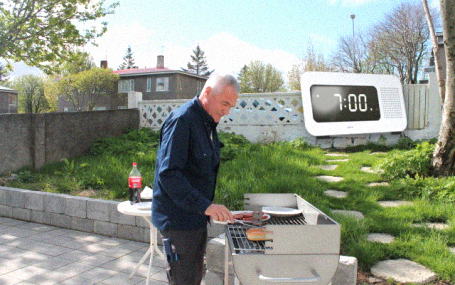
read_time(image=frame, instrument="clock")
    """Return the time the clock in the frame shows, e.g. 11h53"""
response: 7h00
